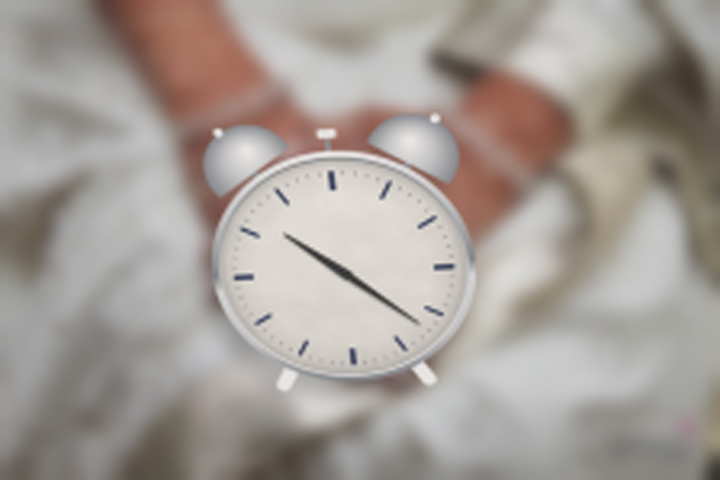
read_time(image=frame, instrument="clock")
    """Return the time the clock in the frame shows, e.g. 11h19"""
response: 10h22
